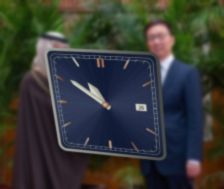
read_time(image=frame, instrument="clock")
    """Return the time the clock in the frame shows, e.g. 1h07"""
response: 10h51
